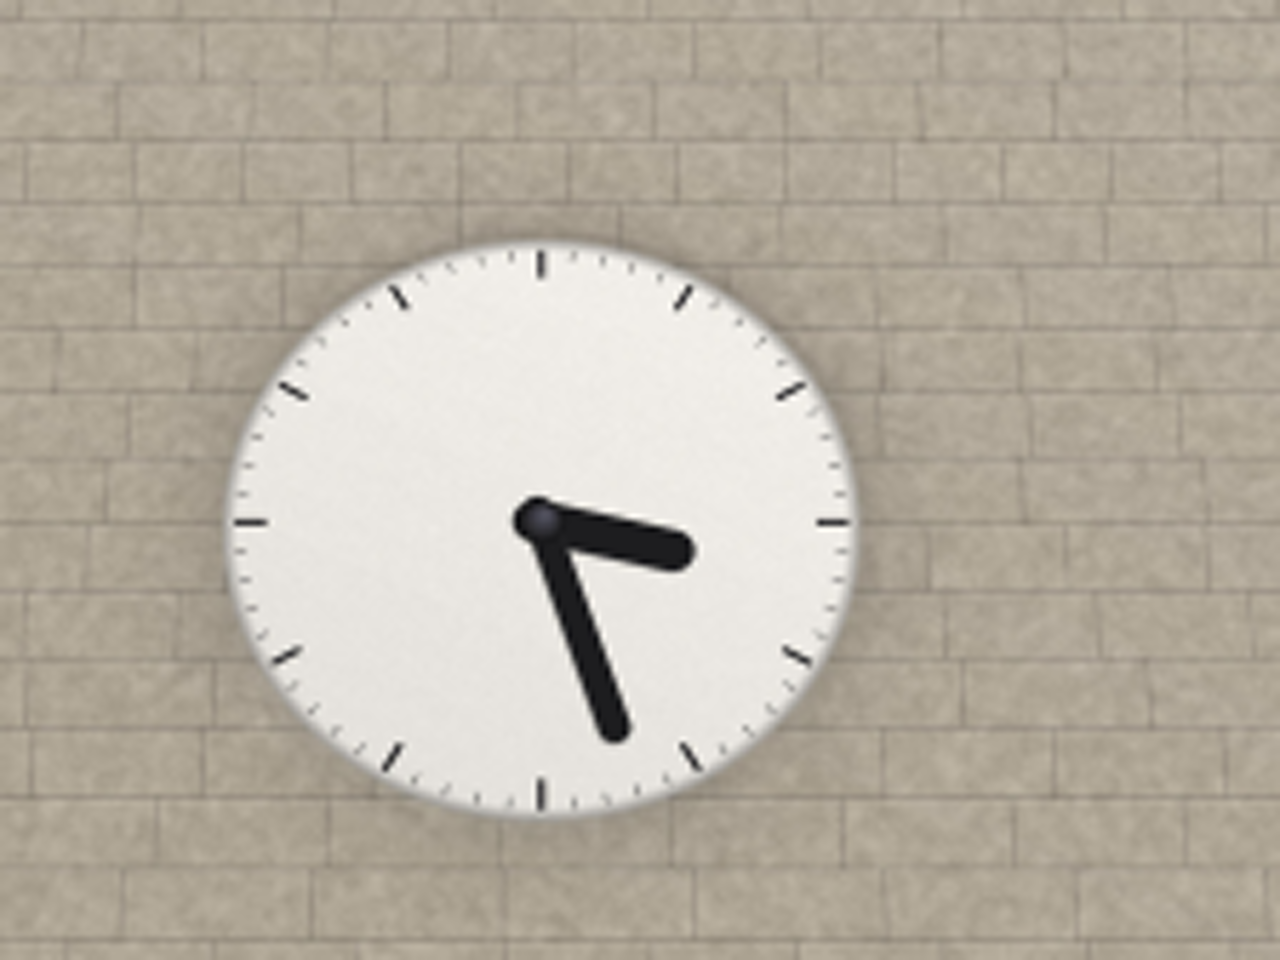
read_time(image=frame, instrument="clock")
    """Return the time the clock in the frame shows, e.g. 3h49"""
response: 3h27
